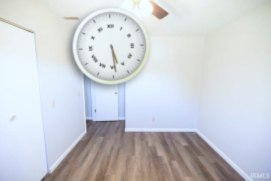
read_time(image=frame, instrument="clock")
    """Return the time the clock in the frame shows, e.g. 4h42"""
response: 5h29
